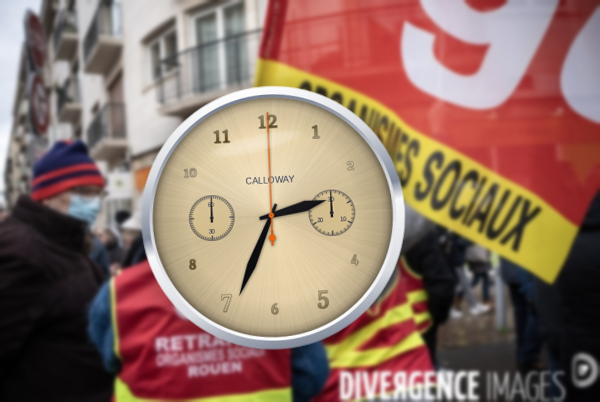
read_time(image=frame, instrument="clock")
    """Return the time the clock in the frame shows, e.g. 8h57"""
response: 2h34
